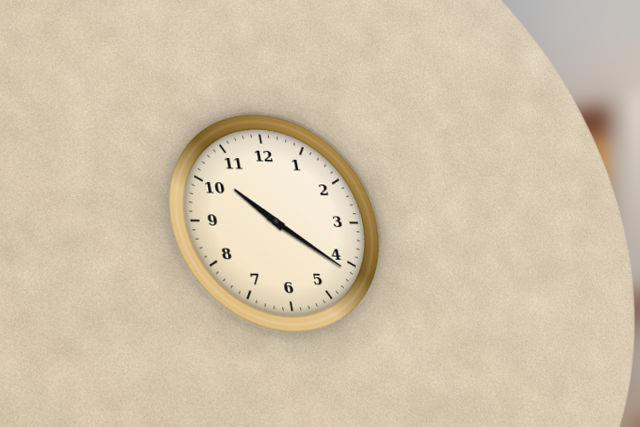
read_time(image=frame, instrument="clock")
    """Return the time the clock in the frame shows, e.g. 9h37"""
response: 10h21
